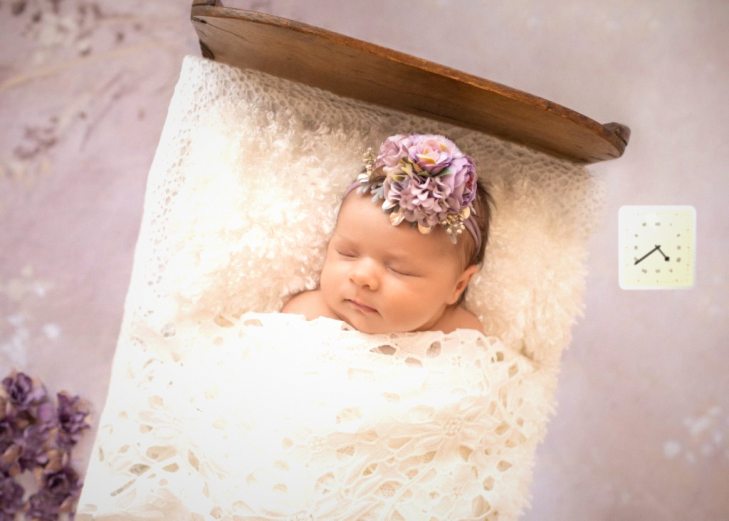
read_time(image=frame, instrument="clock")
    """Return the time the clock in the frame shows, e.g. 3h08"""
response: 4h39
